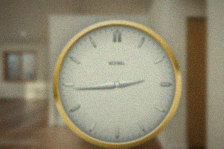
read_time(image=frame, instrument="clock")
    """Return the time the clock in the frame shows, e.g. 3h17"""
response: 2h44
